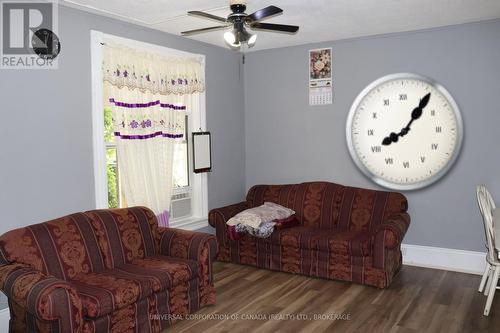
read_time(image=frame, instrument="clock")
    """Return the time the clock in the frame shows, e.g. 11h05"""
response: 8h06
